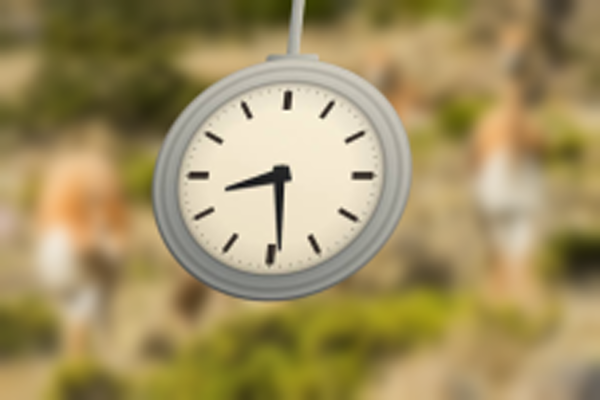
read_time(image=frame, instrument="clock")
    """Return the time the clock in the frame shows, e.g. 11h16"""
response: 8h29
